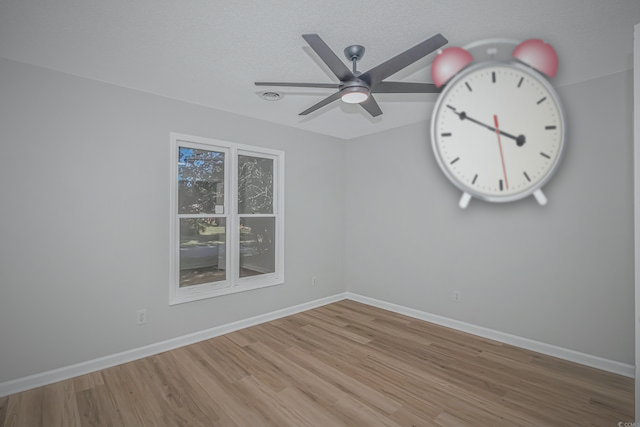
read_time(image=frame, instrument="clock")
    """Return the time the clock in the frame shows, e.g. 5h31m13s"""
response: 3h49m29s
